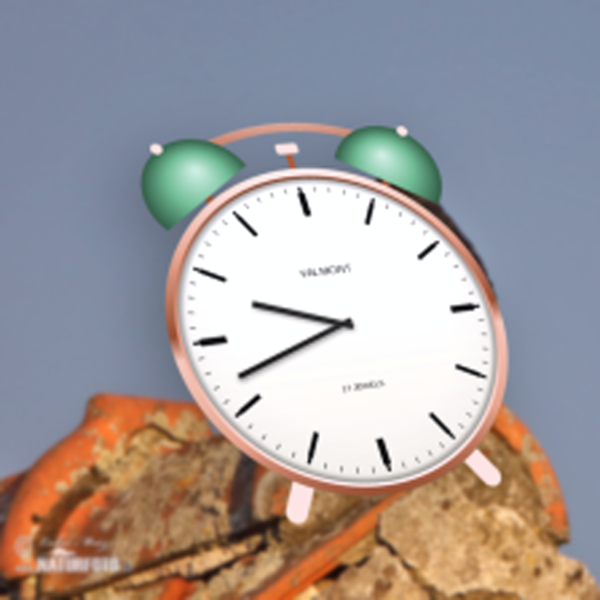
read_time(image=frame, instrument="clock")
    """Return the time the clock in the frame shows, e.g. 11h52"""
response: 9h42
